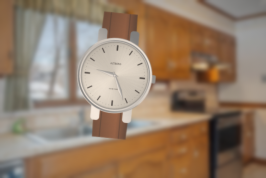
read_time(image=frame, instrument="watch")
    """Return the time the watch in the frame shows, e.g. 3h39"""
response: 9h26
